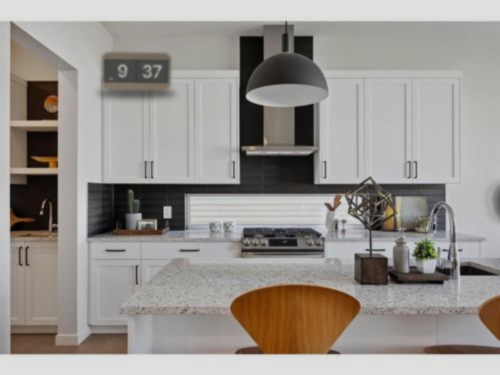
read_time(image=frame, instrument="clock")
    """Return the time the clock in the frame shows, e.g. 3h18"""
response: 9h37
